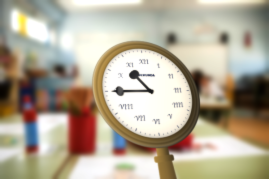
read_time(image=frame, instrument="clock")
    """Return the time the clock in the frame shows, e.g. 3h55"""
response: 10h45
